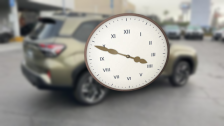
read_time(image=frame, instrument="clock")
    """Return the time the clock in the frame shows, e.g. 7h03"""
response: 3h49
